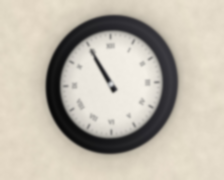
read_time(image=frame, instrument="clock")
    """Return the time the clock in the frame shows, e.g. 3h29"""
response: 10h55
